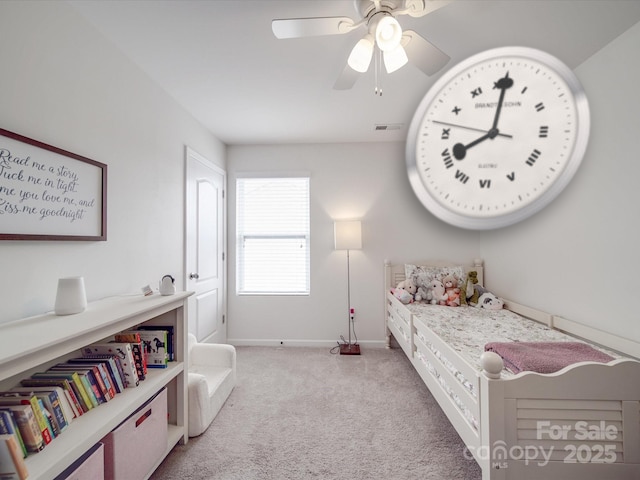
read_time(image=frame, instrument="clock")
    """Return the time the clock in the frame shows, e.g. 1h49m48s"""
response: 8h00m47s
